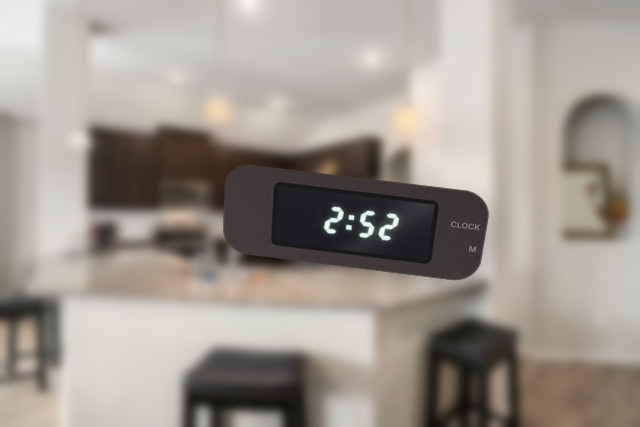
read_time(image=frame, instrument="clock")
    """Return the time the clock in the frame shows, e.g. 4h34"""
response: 2h52
